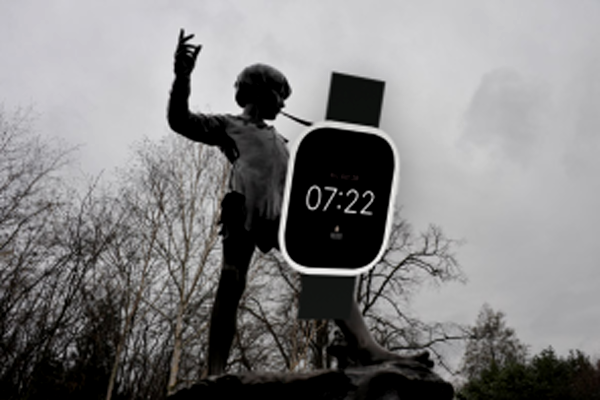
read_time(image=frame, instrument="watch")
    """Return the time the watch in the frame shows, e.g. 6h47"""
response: 7h22
